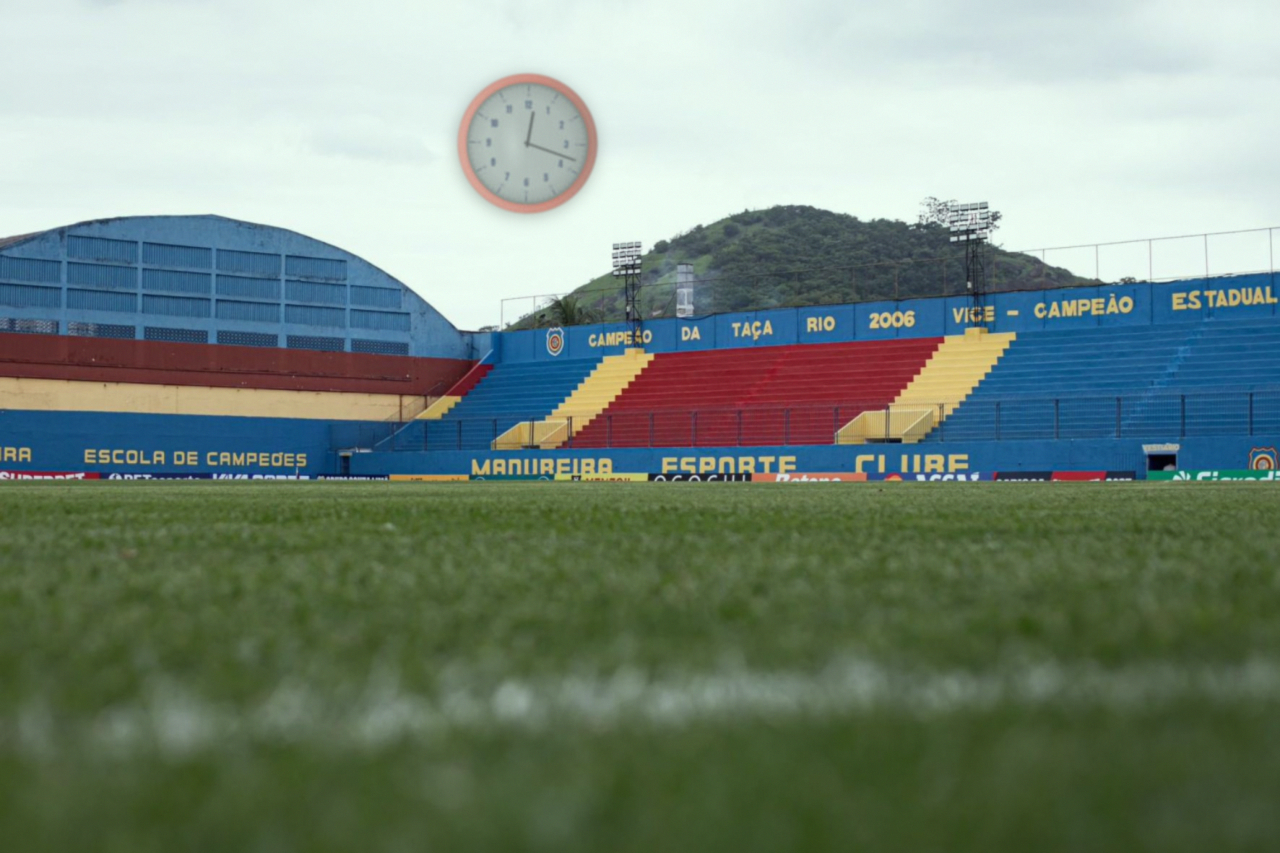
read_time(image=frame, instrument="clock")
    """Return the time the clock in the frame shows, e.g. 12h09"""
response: 12h18
